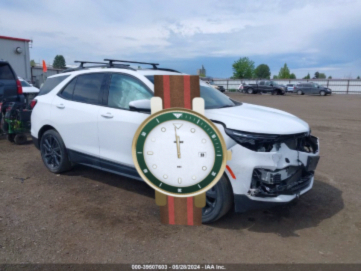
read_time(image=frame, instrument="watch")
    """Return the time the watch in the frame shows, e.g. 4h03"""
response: 11h59
